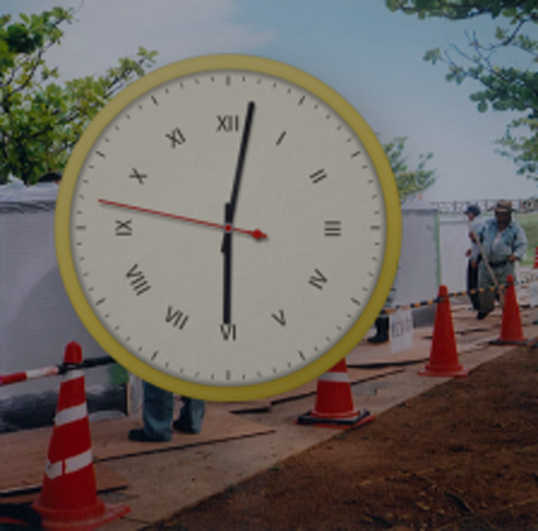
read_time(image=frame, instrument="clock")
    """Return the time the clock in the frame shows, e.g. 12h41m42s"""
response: 6h01m47s
